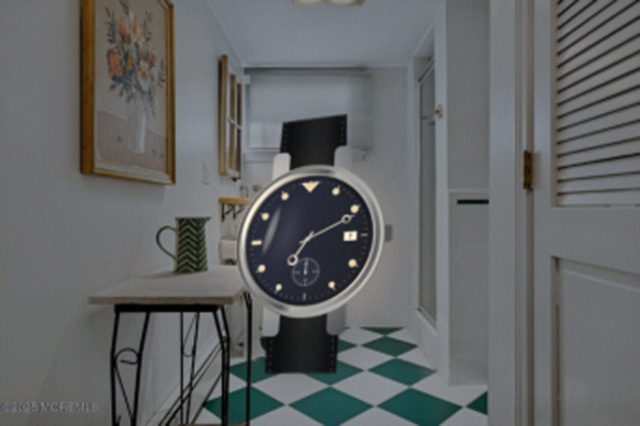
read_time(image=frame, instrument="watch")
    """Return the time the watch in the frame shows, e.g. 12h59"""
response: 7h11
